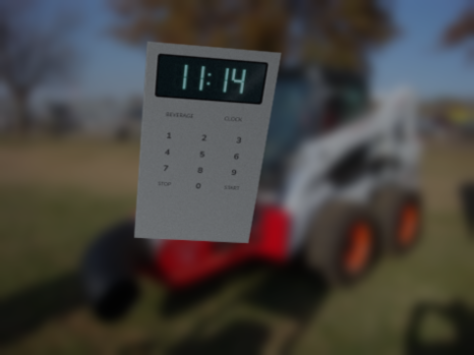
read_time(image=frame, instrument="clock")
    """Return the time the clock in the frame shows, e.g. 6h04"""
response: 11h14
